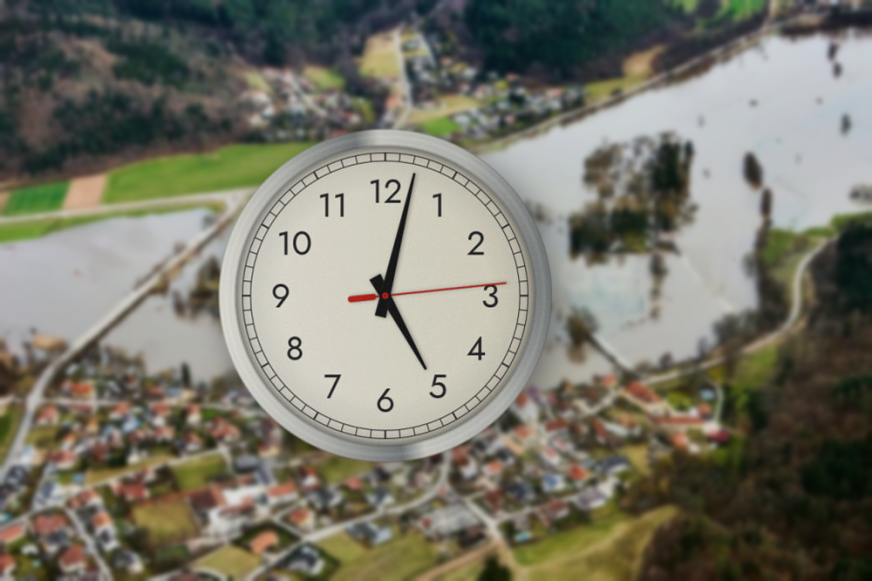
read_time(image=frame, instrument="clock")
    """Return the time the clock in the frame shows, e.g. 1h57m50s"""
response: 5h02m14s
